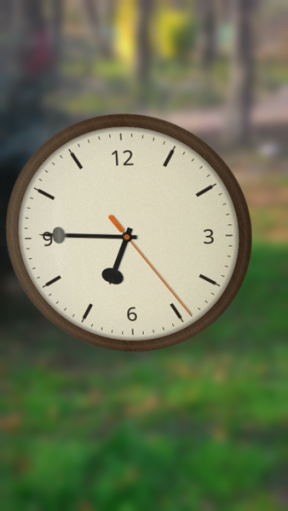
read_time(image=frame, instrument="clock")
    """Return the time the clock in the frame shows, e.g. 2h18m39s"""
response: 6h45m24s
